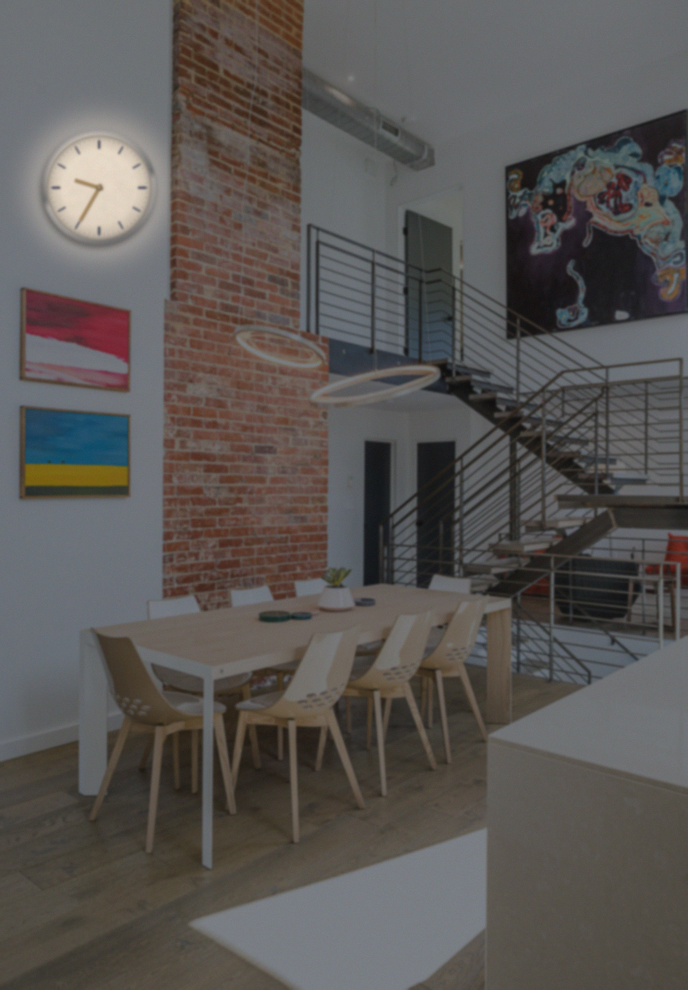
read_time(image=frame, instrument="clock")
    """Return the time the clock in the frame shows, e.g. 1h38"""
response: 9h35
